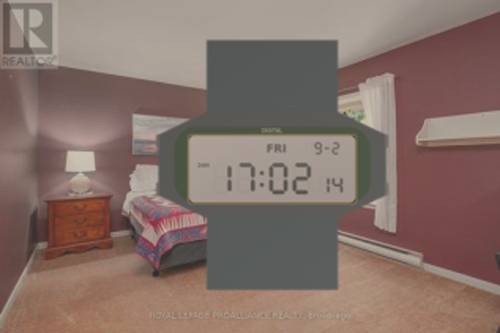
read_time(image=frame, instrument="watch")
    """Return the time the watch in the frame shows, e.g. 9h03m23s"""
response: 17h02m14s
